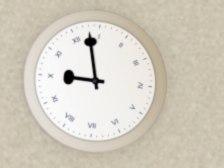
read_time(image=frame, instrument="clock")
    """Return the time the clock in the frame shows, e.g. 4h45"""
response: 10h03
